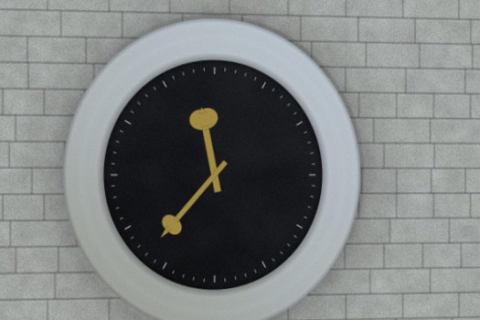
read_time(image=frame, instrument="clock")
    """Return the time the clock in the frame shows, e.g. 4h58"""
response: 11h37
